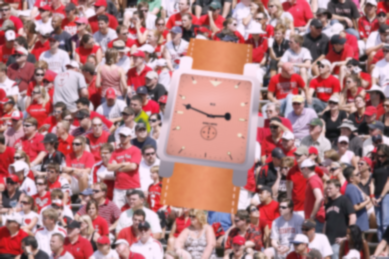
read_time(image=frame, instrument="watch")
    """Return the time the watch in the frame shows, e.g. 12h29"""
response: 2h48
